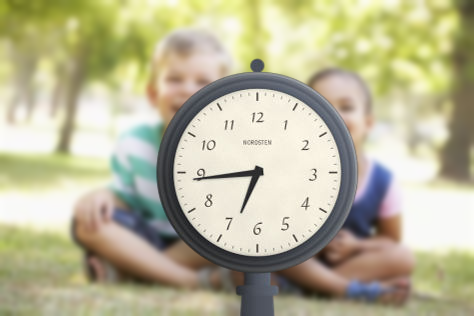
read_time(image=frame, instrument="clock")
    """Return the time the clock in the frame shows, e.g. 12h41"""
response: 6h44
